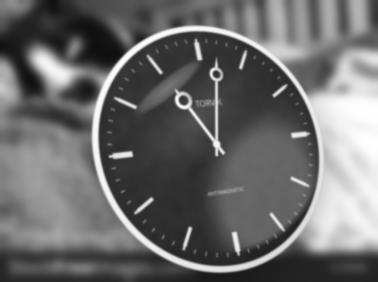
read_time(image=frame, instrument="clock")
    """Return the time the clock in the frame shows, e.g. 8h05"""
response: 11h02
